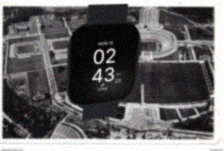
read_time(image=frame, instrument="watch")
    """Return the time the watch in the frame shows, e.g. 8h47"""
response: 2h43
